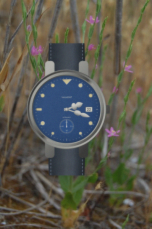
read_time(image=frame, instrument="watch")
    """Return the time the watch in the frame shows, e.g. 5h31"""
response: 2h18
